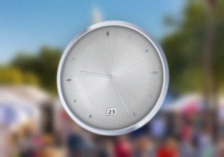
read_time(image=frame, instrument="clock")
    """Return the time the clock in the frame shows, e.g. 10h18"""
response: 9h26
